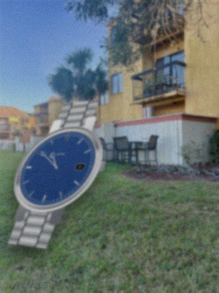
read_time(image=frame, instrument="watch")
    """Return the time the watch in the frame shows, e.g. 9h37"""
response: 10h51
